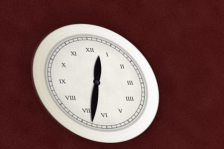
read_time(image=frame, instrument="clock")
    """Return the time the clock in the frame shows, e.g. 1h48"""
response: 12h33
